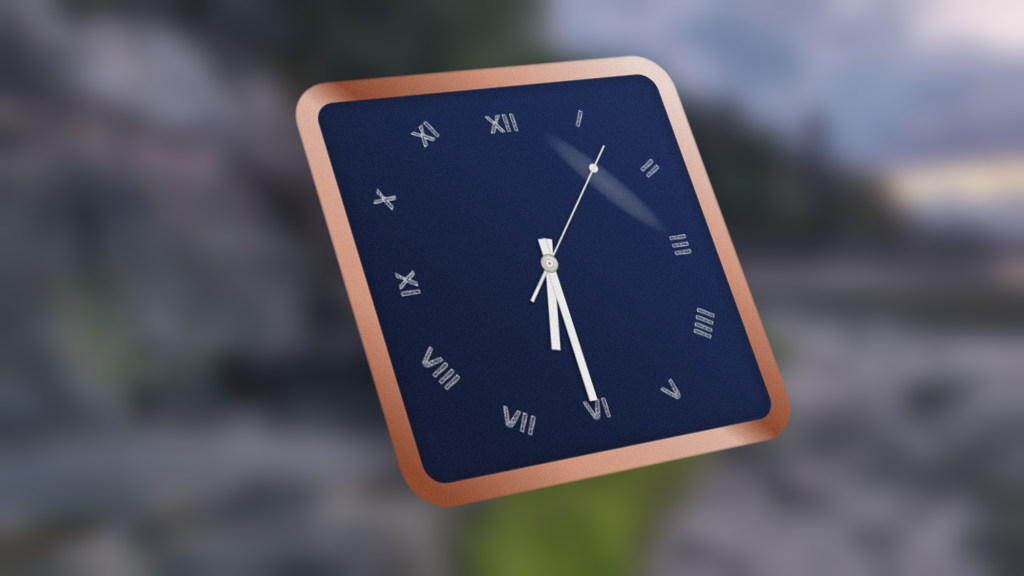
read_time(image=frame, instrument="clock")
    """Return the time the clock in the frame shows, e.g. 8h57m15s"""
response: 6h30m07s
